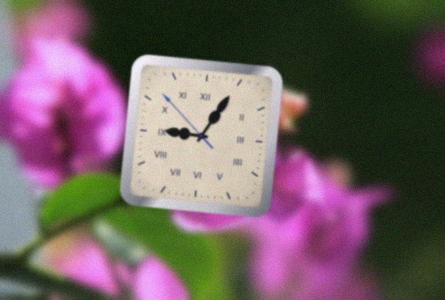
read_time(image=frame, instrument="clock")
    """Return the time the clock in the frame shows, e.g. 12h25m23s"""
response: 9h04m52s
